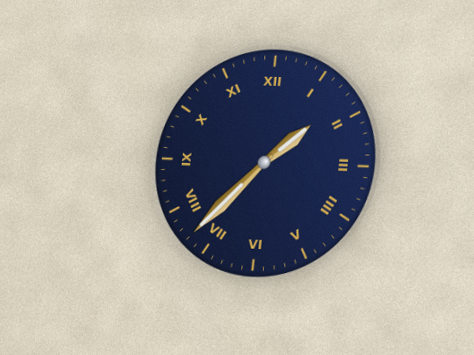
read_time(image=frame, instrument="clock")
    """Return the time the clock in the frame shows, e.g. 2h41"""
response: 1h37
